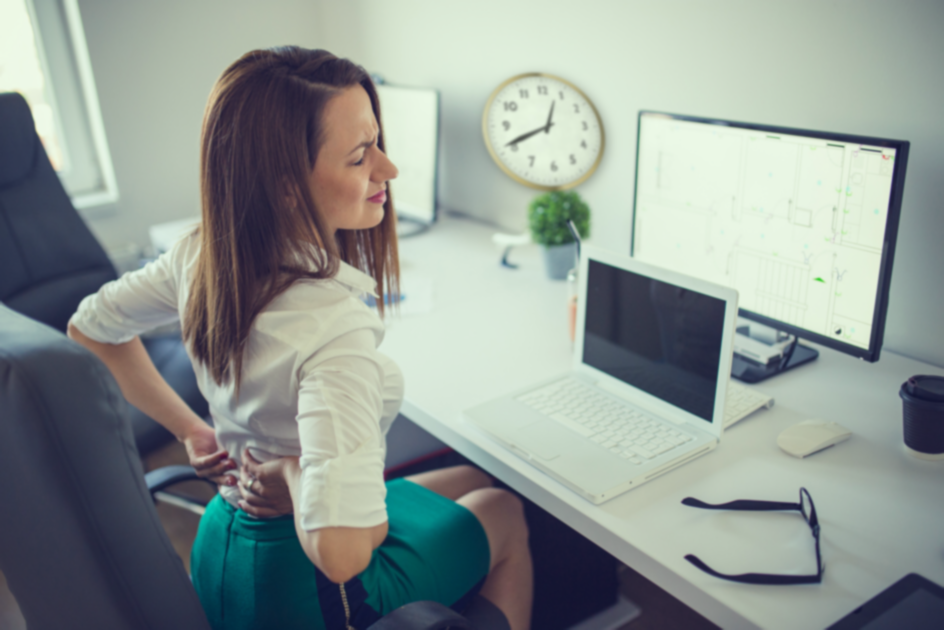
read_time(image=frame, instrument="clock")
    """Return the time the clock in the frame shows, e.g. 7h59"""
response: 12h41
